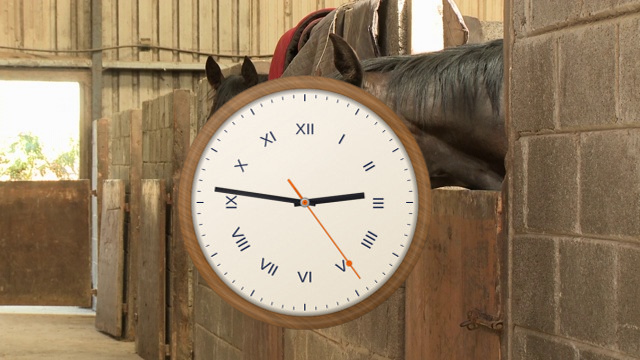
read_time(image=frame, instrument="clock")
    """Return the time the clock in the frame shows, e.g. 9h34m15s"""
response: 2h46m24s
